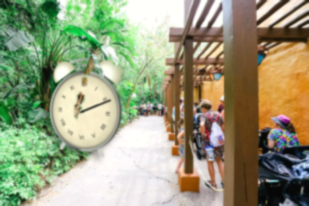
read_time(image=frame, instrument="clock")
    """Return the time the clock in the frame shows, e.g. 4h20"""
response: 2h11
